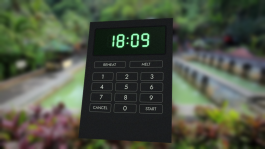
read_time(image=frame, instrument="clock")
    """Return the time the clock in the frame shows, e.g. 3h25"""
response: 18h09
